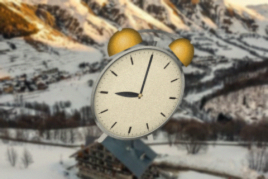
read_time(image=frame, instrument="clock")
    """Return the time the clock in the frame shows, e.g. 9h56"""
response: 9h00
